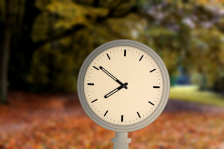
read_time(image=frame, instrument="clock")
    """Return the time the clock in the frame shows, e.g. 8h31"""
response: 7h51
